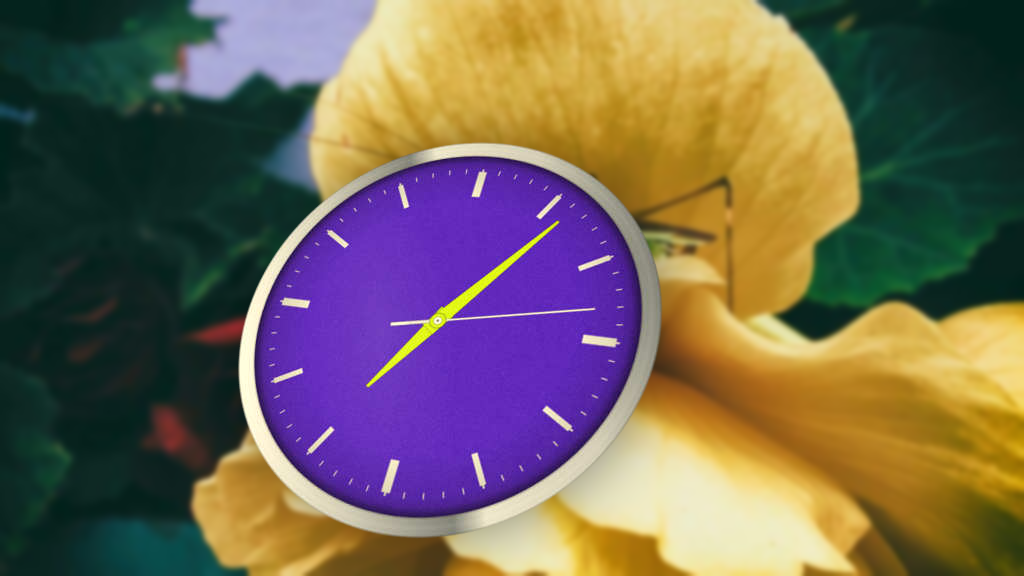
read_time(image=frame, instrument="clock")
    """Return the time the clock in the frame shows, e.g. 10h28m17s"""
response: 7h06m13s
